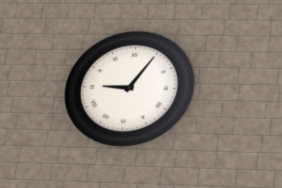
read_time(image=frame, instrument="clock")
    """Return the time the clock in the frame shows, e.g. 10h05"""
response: 9h05
